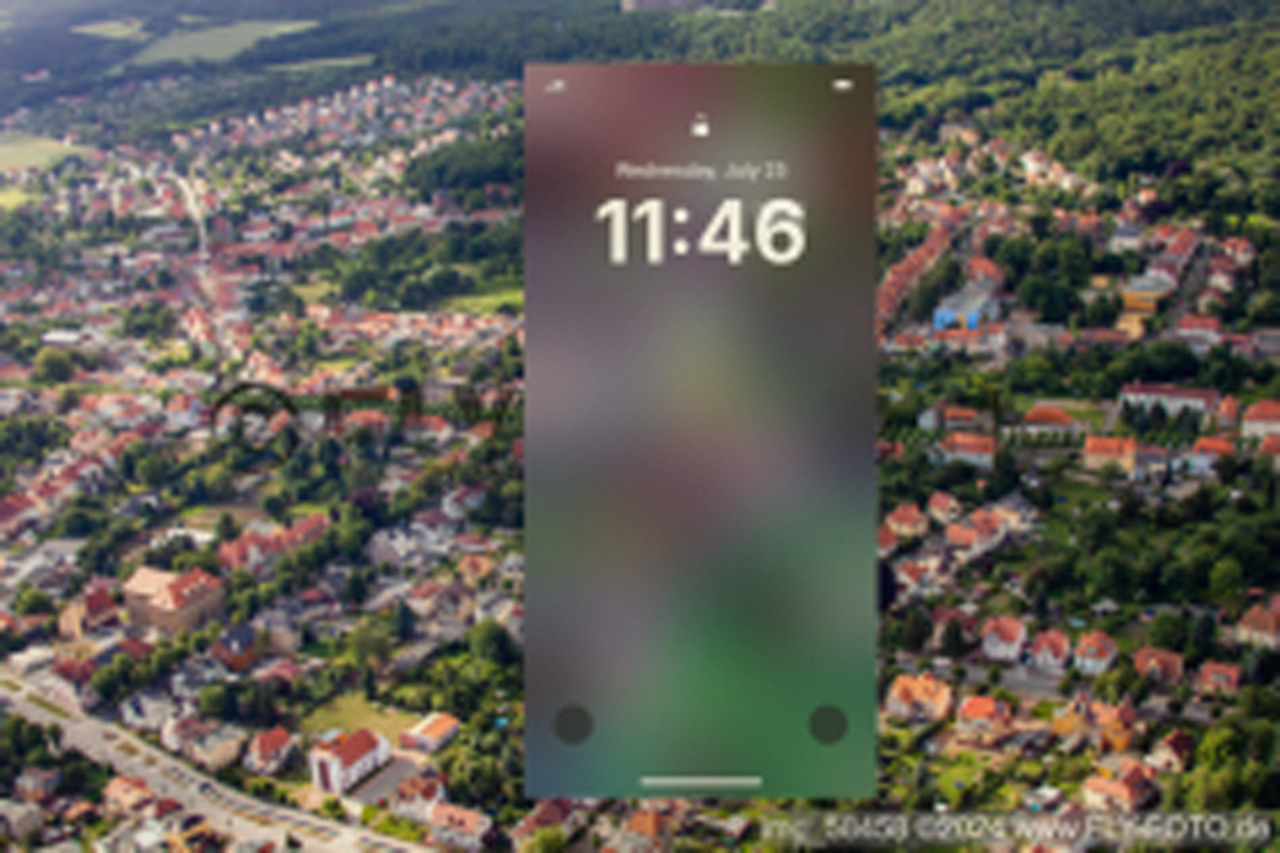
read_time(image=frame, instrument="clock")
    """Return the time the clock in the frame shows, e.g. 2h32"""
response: 11h46
